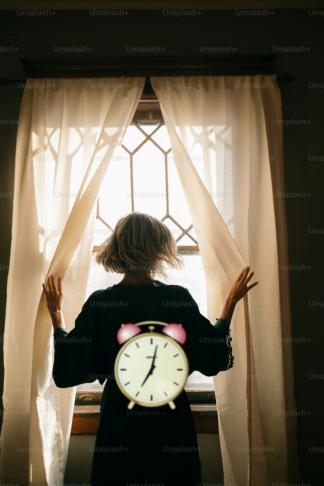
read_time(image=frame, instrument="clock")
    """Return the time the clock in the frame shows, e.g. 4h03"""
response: 7h02
